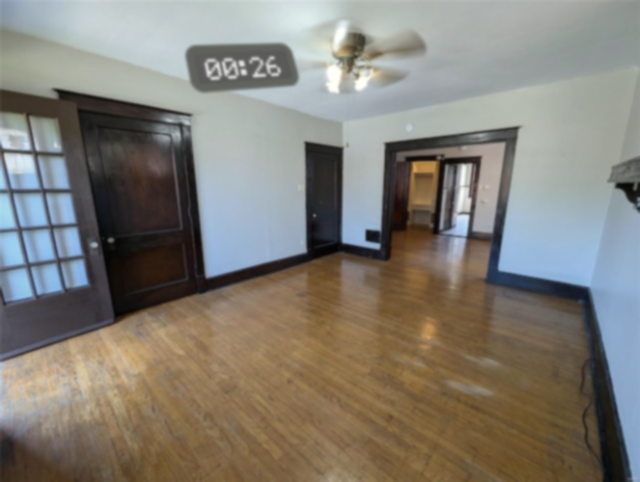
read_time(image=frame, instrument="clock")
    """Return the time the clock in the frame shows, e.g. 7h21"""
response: 0h26
